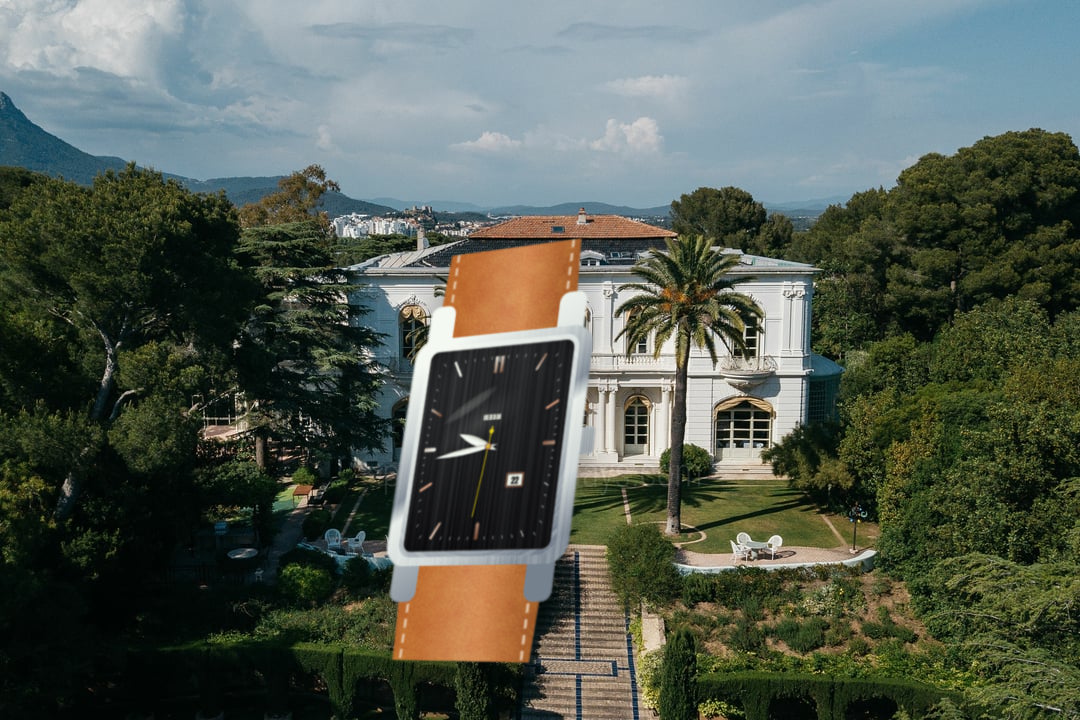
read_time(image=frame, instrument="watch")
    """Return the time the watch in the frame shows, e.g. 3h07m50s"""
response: 9h43m31s
